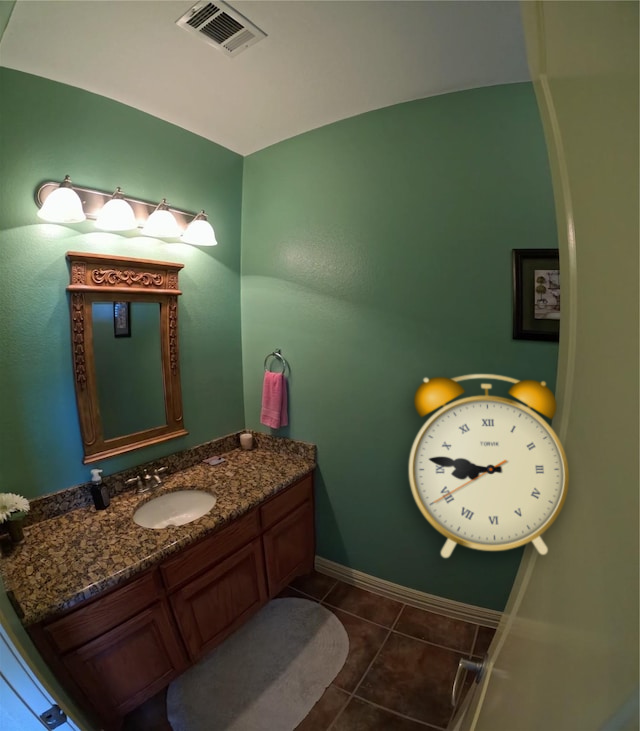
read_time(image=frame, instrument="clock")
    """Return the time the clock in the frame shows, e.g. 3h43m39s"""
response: 8h46m40s
